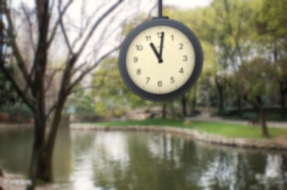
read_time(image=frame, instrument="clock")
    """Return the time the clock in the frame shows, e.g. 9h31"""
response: 11h01
